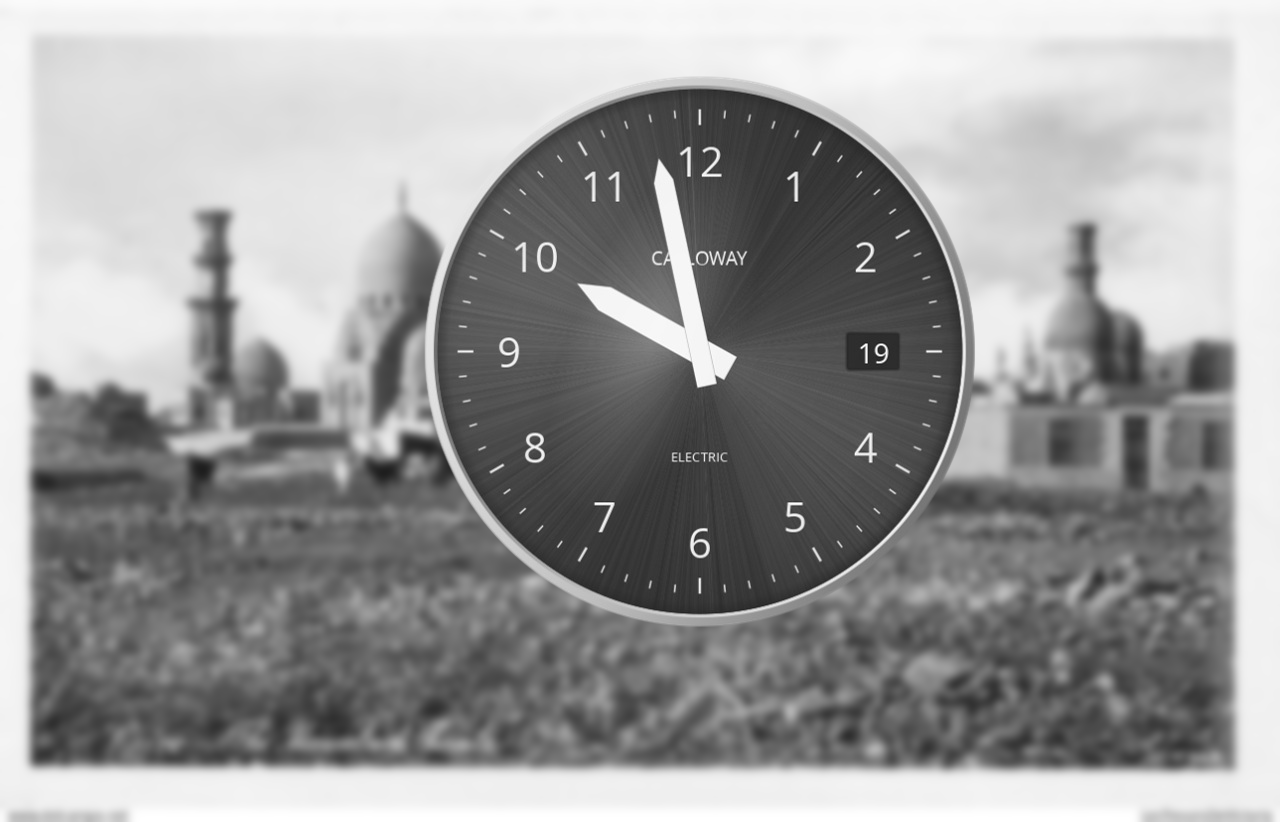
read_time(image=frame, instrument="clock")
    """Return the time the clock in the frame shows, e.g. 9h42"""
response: 9h58
